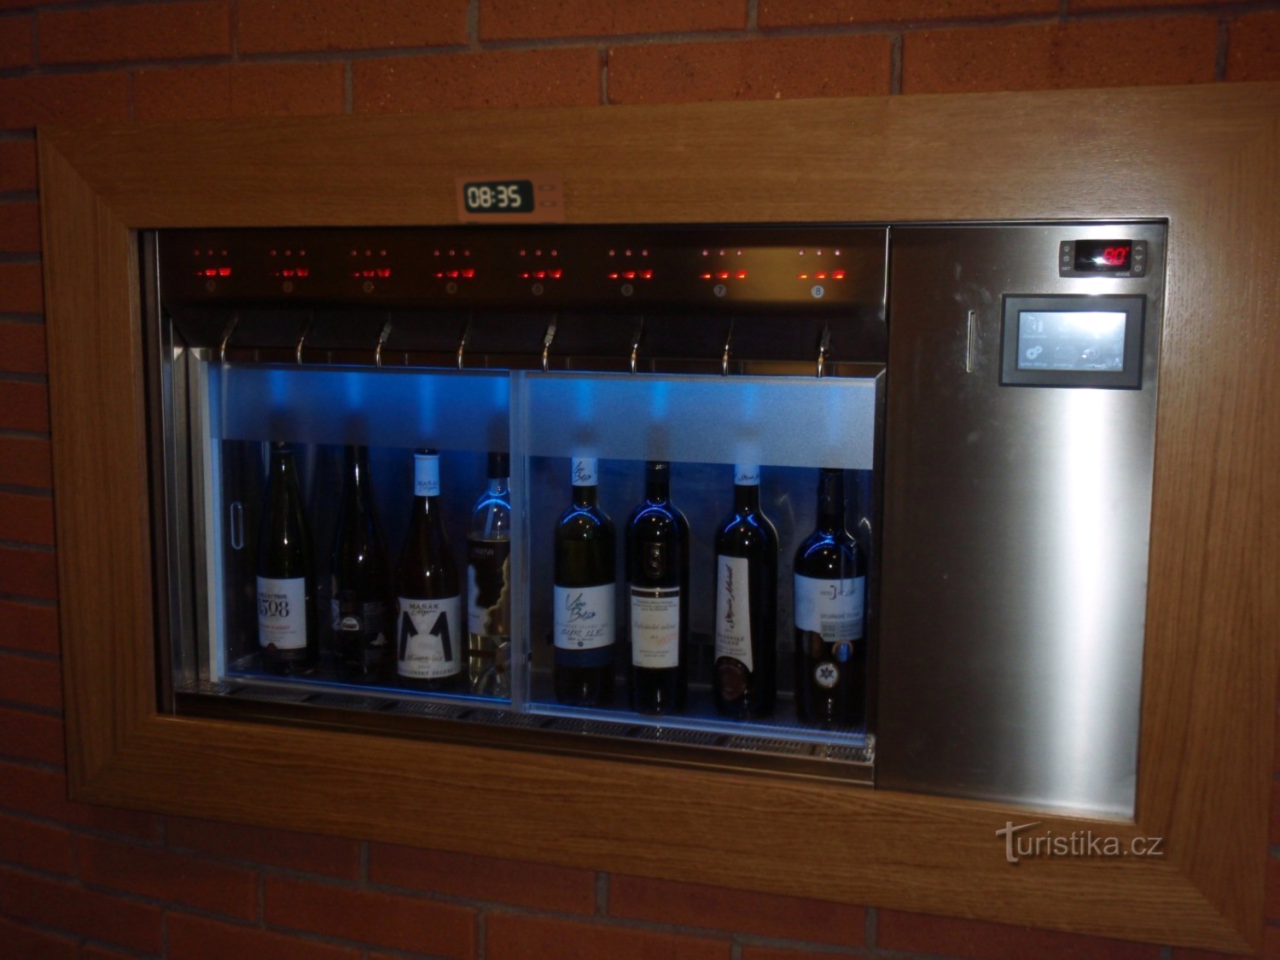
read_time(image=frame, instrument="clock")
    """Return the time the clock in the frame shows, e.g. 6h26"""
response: 8h35
